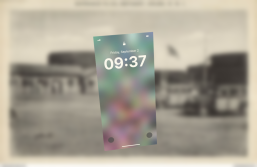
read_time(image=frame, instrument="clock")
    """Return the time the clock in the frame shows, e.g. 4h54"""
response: 9h37
